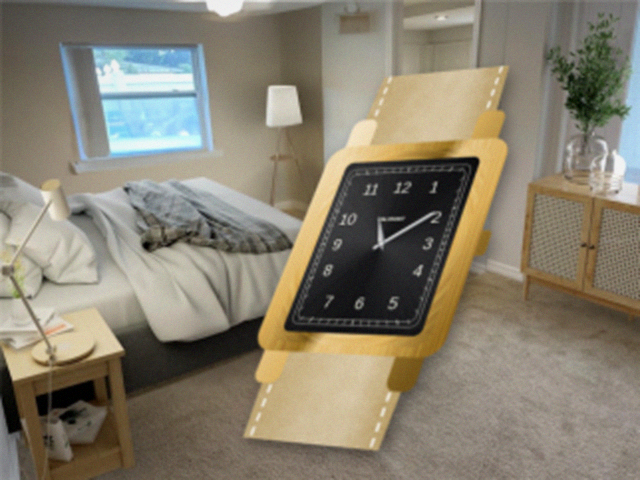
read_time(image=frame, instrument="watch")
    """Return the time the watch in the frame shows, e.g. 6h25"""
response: 11h09
